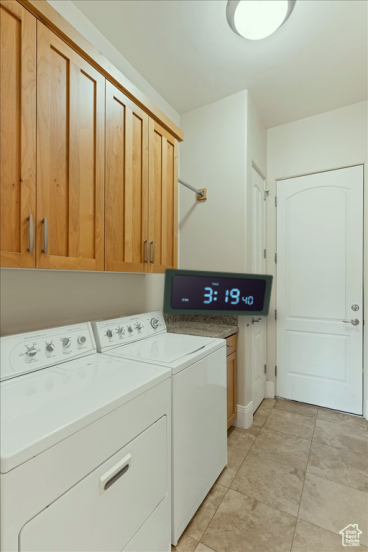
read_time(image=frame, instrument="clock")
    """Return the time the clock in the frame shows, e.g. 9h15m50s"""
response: 3h19m40s
